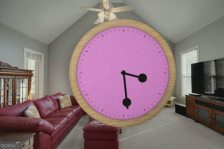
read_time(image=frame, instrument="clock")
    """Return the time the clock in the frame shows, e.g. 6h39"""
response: 3h29
